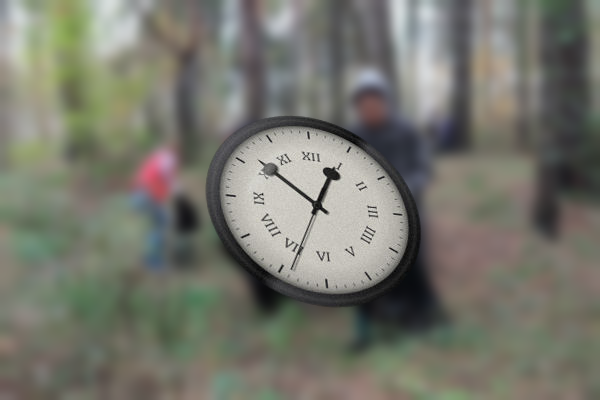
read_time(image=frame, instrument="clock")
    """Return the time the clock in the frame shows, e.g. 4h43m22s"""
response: 12h51m34s
